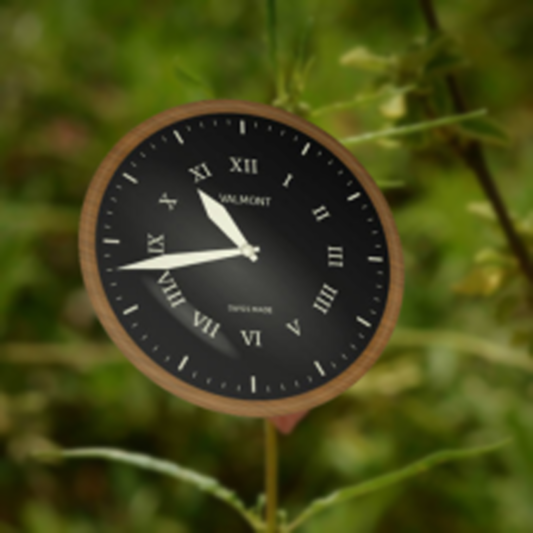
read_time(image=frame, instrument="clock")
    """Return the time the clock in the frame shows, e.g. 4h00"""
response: 10h43
